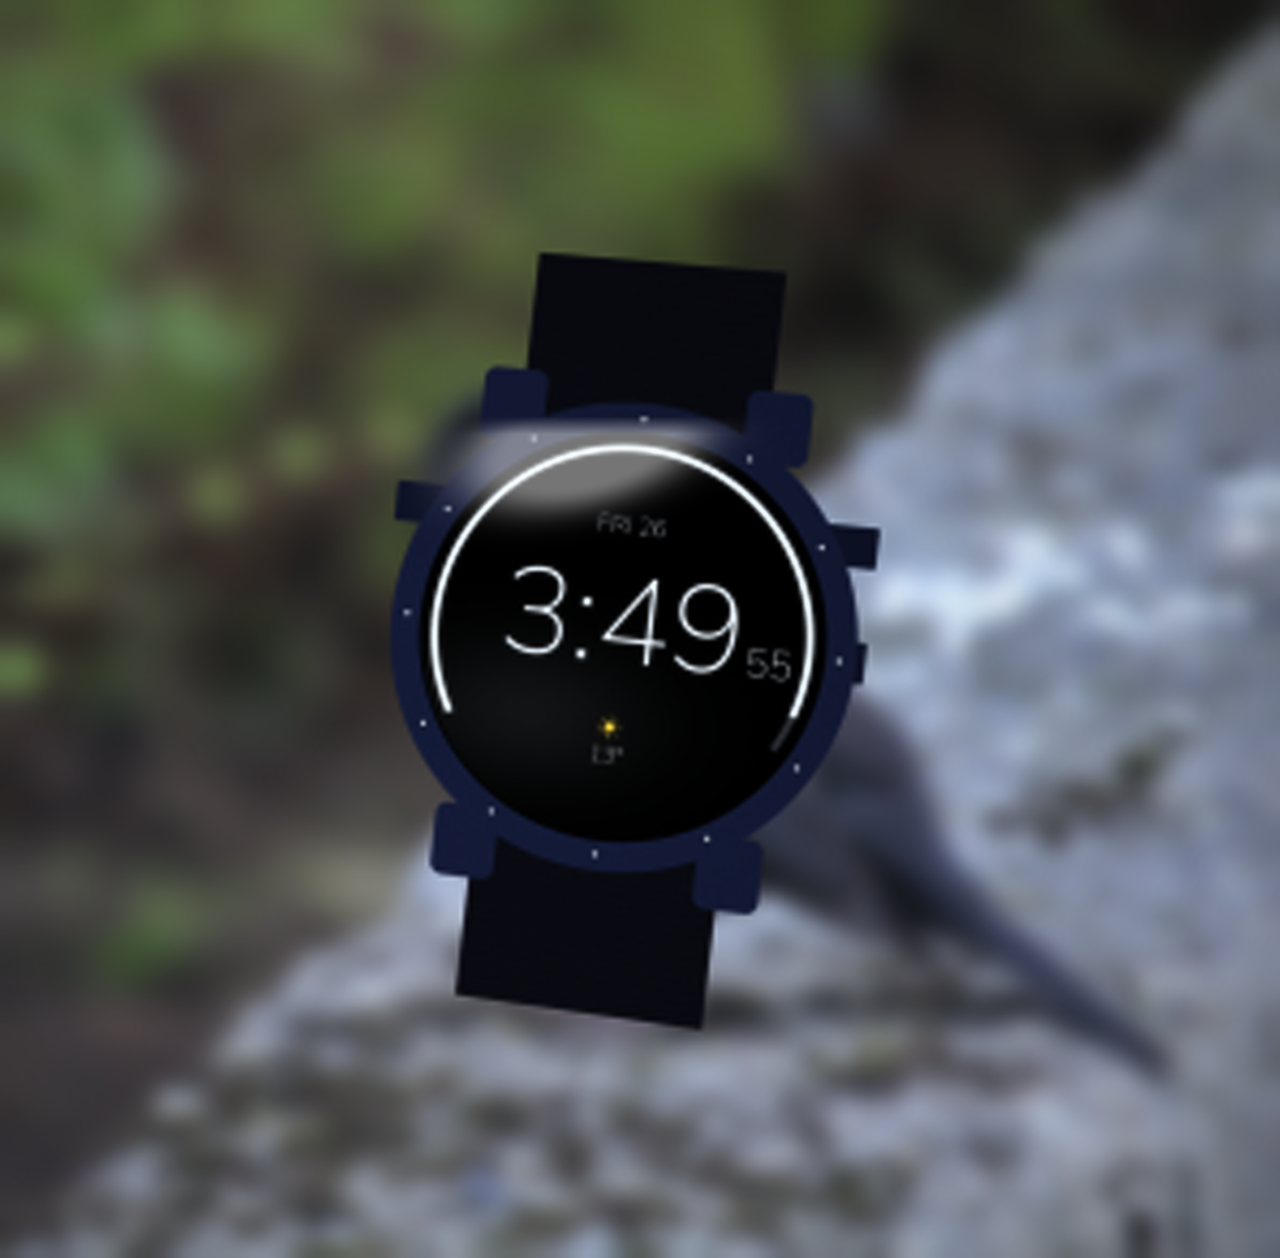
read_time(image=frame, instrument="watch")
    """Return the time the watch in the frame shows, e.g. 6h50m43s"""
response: 3h49m55s
